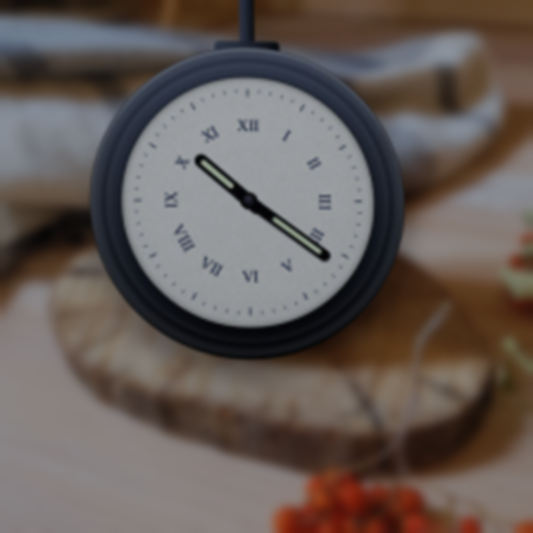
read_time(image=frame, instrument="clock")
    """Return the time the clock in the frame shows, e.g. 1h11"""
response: 10h21
